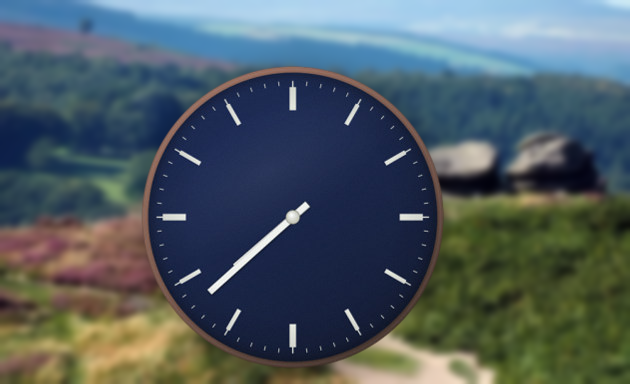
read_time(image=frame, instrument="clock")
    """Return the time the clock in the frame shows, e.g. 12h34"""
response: 7h38
